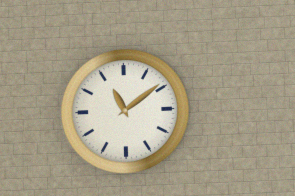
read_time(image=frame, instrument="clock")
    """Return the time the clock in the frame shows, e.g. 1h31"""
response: 11h09
